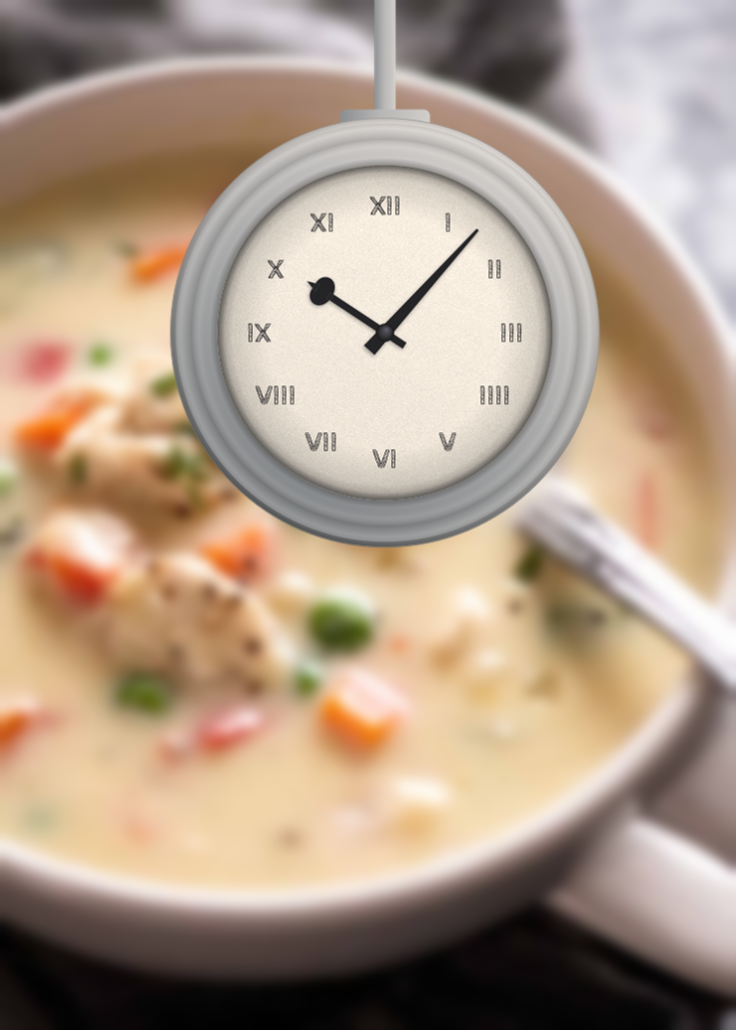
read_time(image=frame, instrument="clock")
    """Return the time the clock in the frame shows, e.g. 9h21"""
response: 10h07
